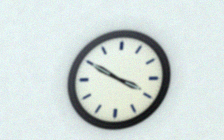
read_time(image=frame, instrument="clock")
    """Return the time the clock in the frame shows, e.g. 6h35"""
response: 3h50
